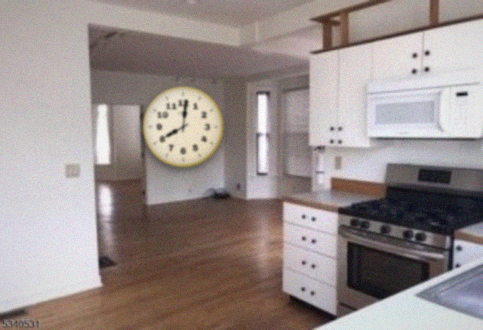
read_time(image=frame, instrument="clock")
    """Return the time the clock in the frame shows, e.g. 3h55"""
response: 8h01
